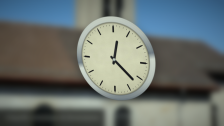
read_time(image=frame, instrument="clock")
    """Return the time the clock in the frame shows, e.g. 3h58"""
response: 12h22
